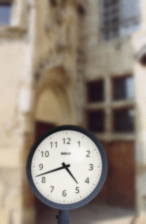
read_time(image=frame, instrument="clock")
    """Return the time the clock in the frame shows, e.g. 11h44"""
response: 4h42
